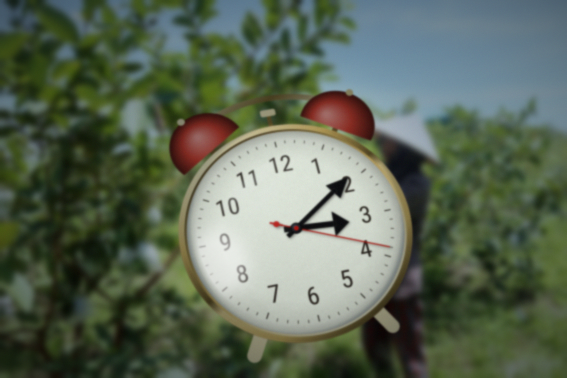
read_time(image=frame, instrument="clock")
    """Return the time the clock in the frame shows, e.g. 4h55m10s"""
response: 3h09m19s
